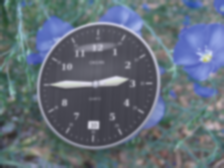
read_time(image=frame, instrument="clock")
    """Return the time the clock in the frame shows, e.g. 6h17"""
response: 2h45
